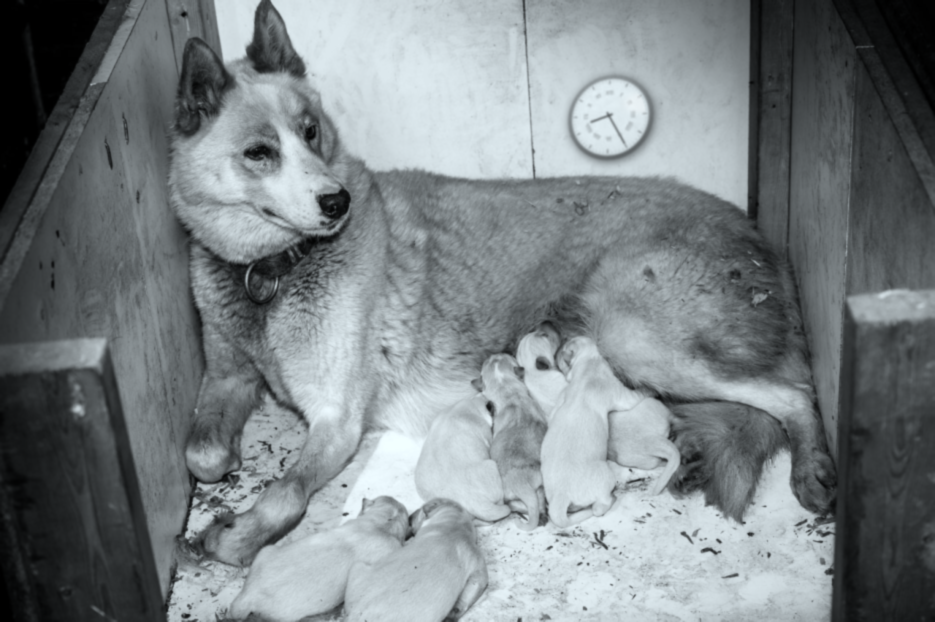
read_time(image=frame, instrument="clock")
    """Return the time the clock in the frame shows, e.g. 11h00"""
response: 8h25
